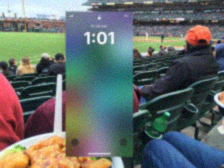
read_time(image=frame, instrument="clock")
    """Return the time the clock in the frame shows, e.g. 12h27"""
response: 1h01
